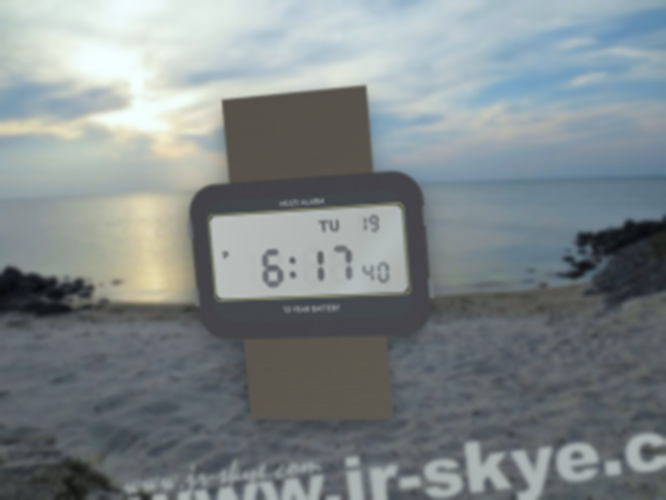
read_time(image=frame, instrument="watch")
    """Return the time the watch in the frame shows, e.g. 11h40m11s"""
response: 6h17m40s
